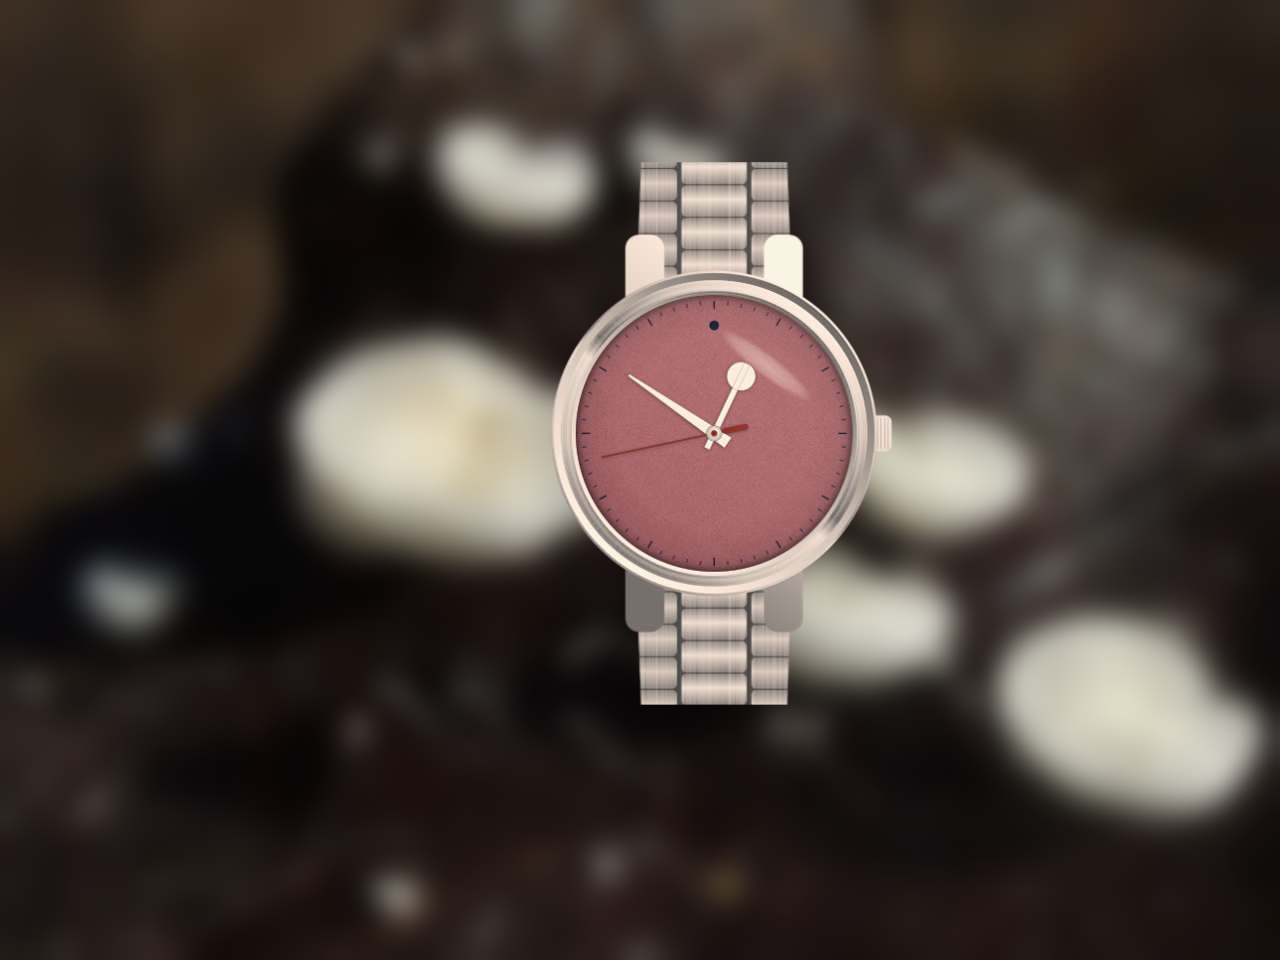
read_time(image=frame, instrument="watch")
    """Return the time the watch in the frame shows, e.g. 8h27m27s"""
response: 12h50m43s
